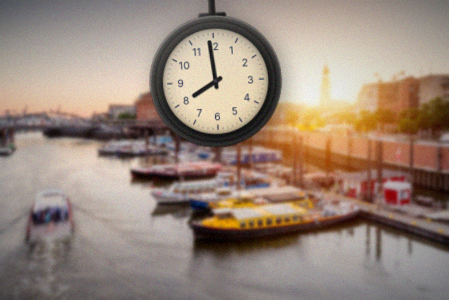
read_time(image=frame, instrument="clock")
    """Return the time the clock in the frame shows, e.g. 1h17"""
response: 7h59
